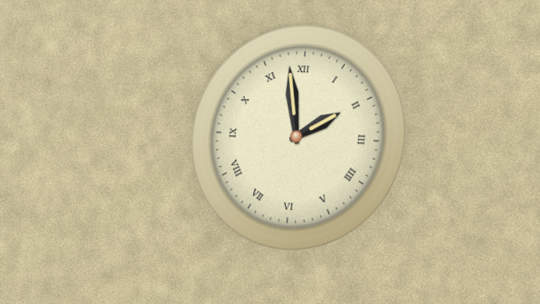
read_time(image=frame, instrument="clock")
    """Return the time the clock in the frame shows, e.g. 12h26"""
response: 1h58
